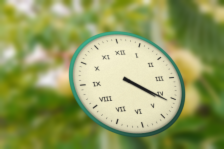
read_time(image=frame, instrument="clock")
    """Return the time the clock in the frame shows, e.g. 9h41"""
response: 4h21
